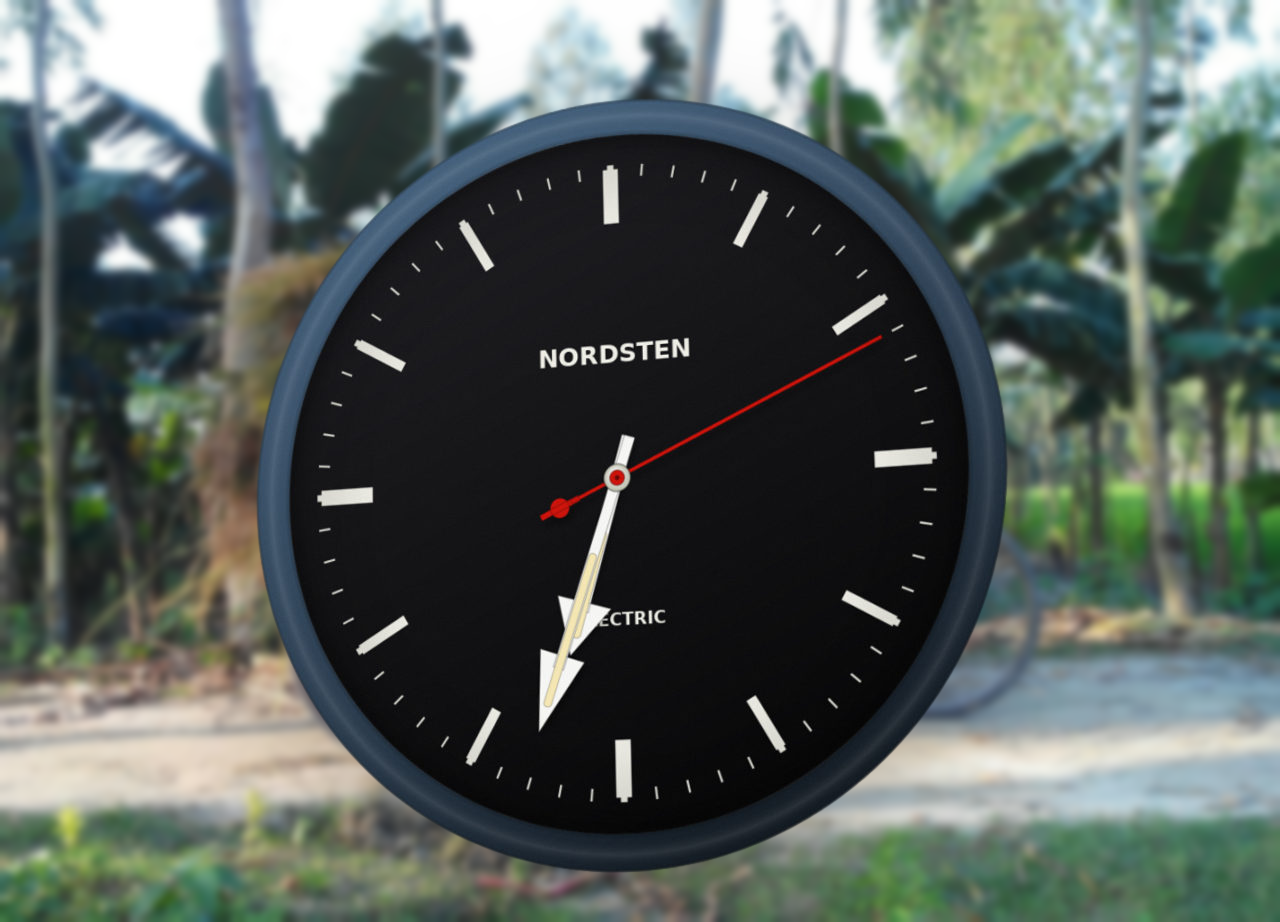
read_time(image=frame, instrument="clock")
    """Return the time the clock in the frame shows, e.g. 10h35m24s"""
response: 6h33m11s
